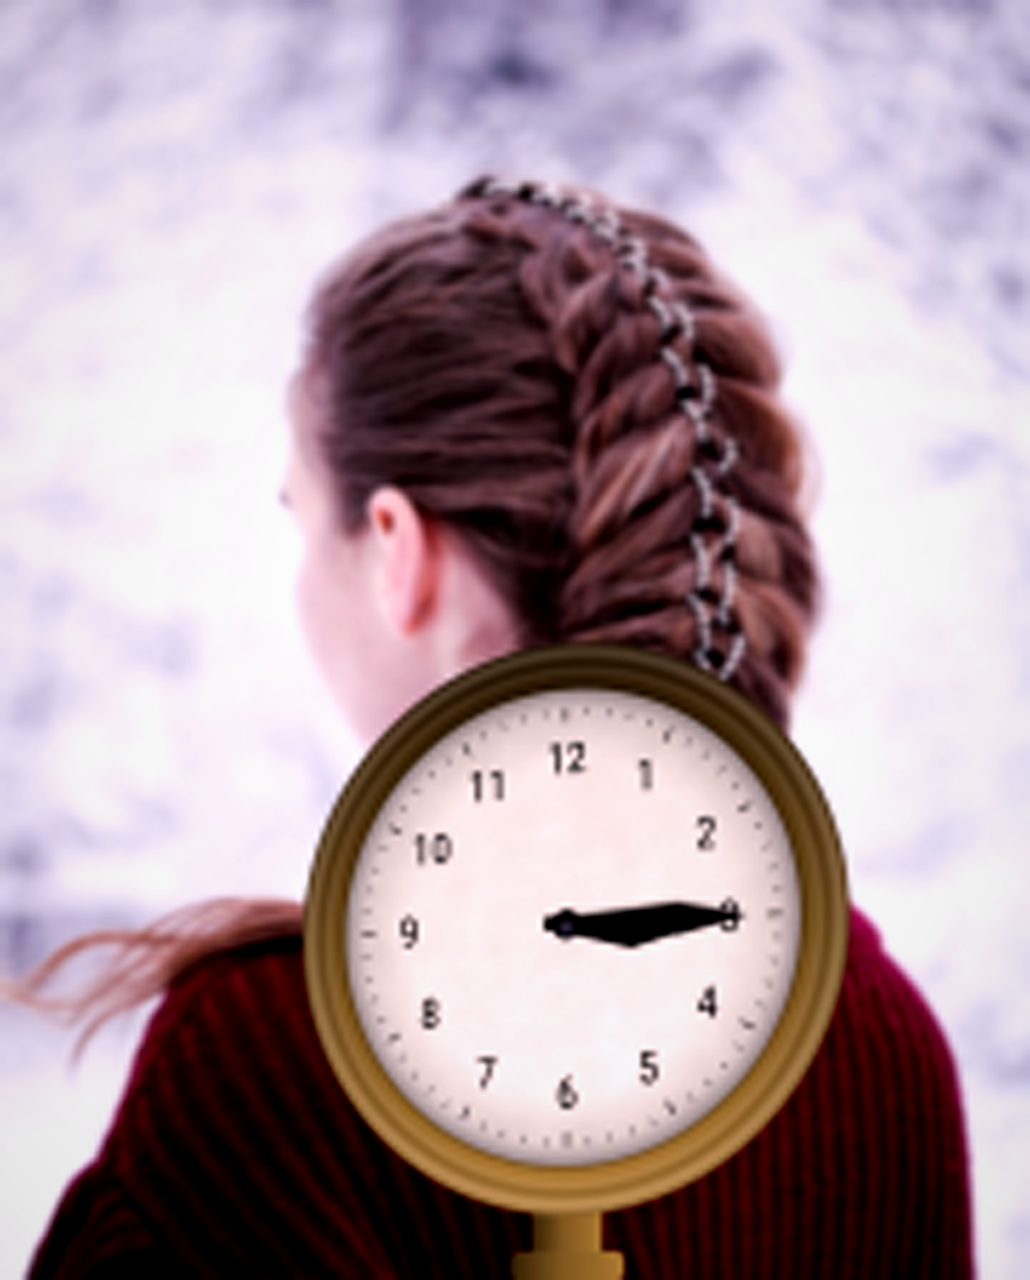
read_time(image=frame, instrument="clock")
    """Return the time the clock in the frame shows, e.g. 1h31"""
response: 3h15
